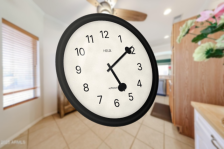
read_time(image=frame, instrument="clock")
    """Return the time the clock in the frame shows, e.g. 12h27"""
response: 5h09
